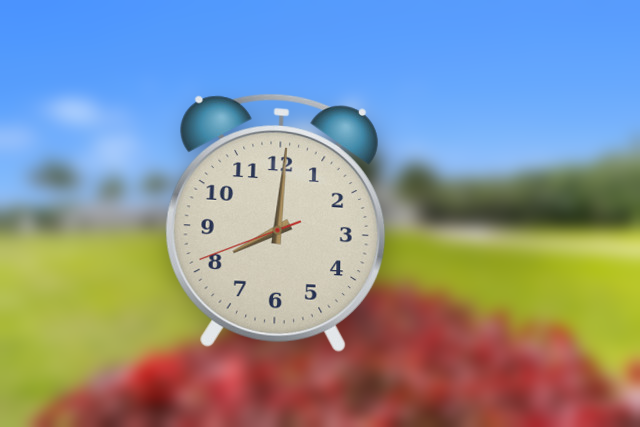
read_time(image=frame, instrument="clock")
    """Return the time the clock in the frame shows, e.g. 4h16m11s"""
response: 8h00m41s
